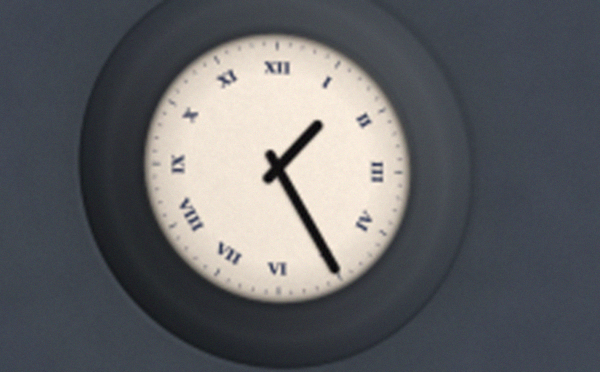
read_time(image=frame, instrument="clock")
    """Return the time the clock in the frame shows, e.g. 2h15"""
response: 1h25
